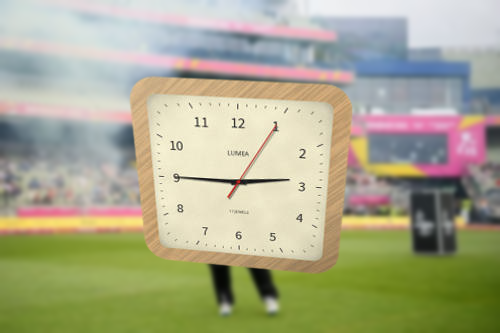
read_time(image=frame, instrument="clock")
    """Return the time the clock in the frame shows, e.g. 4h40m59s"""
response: 2h45m05s
